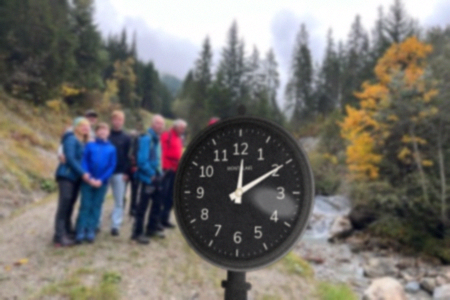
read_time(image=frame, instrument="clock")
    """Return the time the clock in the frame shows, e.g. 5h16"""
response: 12h10
